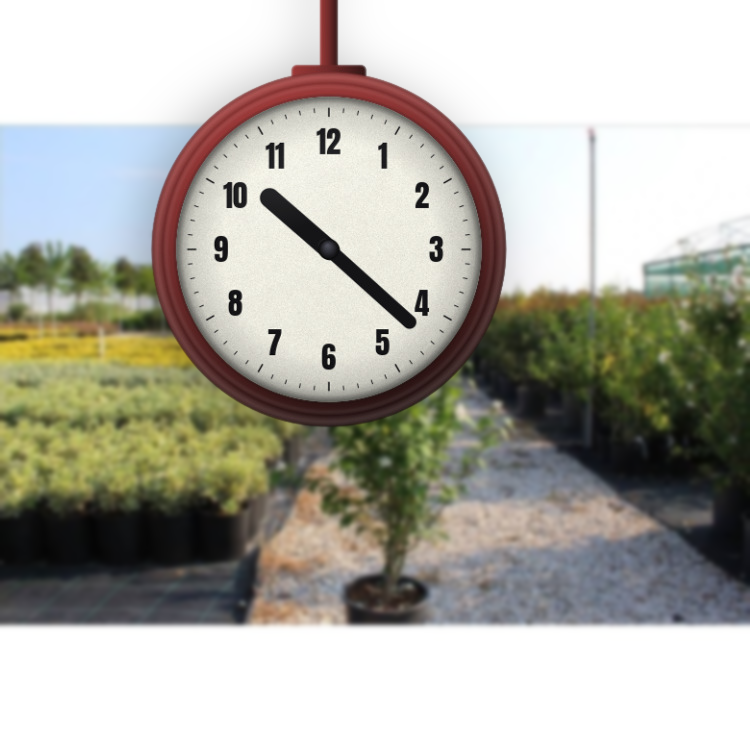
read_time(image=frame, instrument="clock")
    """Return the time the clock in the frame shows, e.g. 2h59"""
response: 10h22
